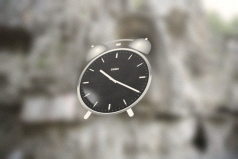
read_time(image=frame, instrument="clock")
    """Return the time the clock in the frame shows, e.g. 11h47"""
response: 10h20
